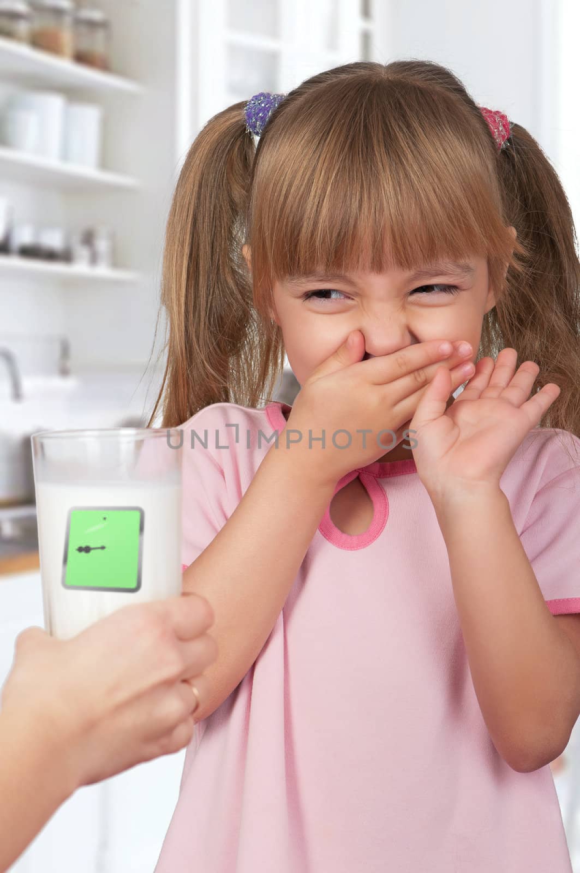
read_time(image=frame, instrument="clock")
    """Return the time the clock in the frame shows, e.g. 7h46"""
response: 8h44
